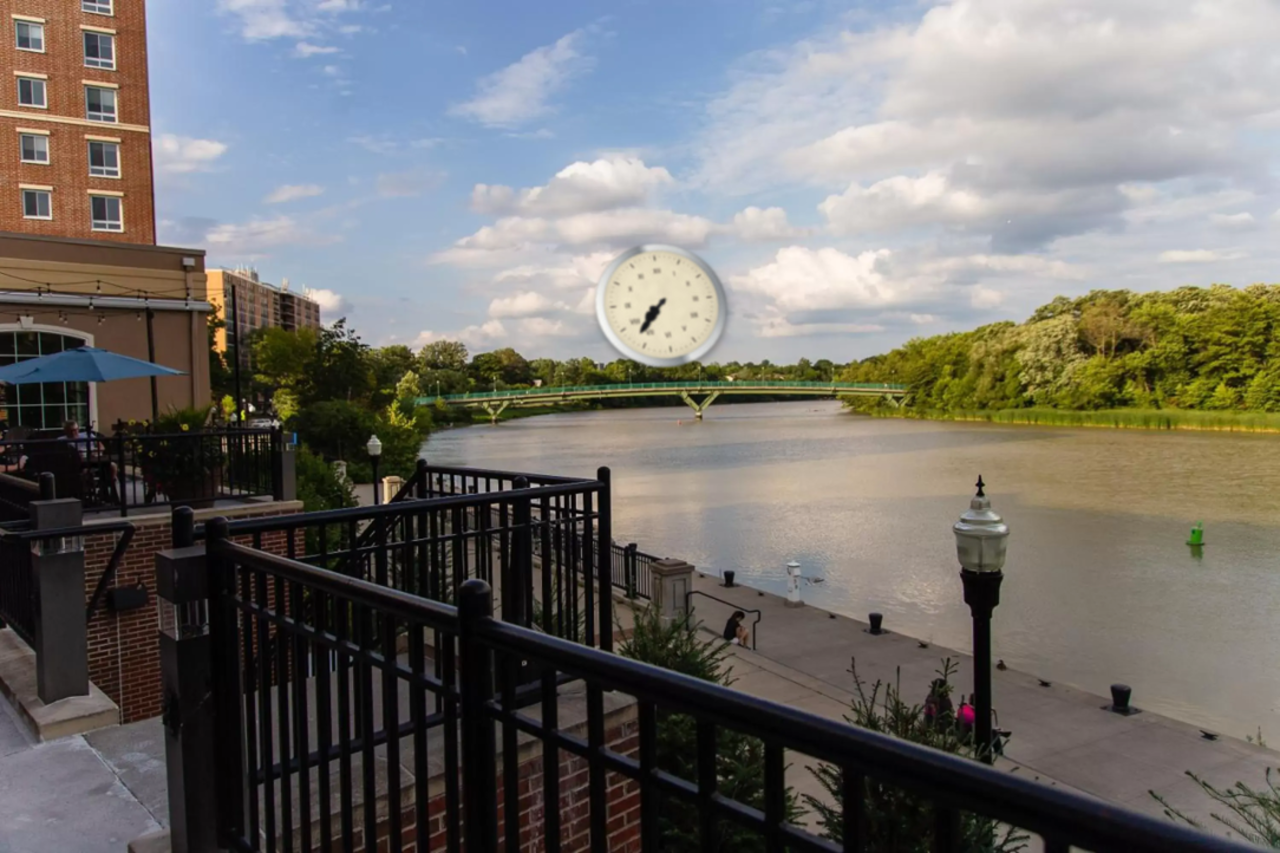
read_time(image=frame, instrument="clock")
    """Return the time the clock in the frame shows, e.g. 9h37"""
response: 7h37
